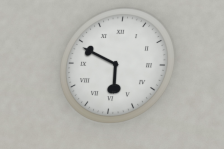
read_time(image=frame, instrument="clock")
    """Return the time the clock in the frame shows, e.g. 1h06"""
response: 5h49
